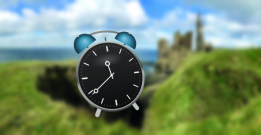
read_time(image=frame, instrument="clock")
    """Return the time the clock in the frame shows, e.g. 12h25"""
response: 11h39
